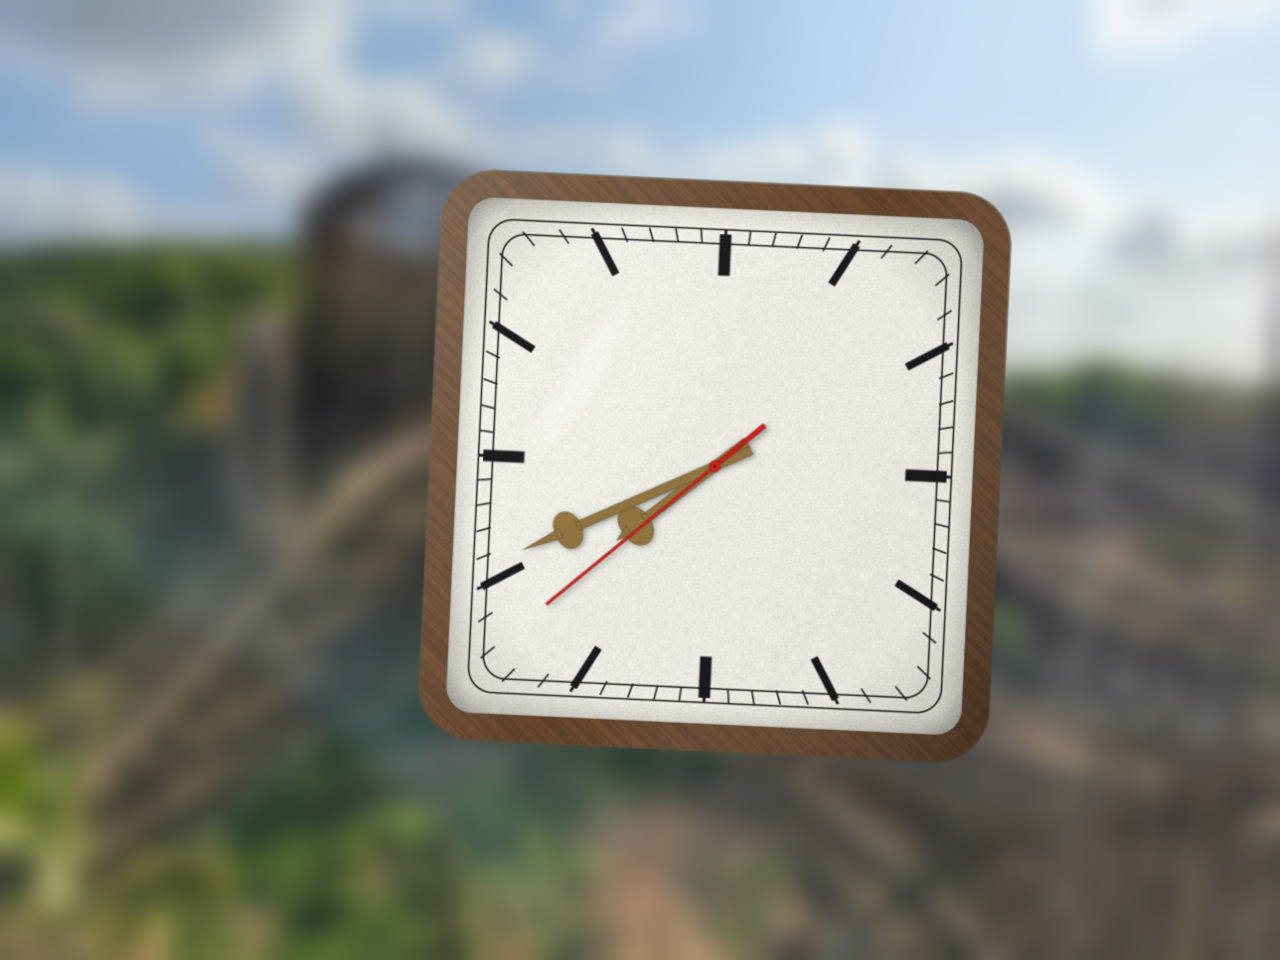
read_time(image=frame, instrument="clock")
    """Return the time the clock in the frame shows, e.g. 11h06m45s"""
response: 7h40m38s
